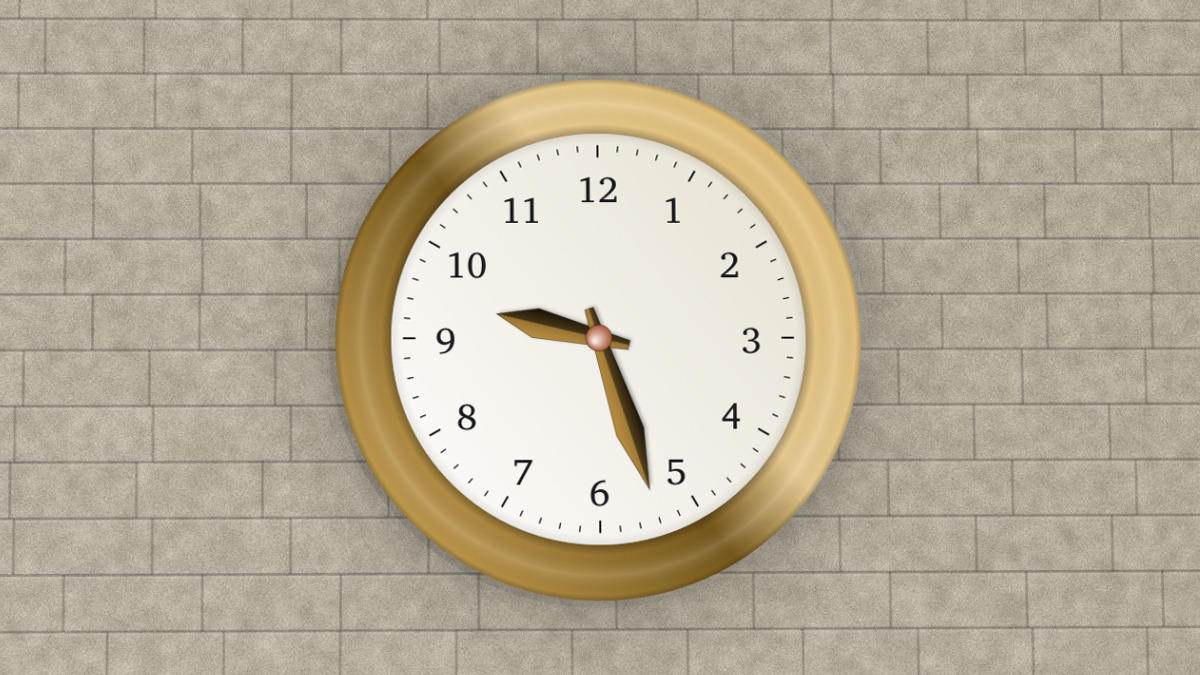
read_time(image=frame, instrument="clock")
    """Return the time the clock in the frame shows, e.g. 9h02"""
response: 9h27
